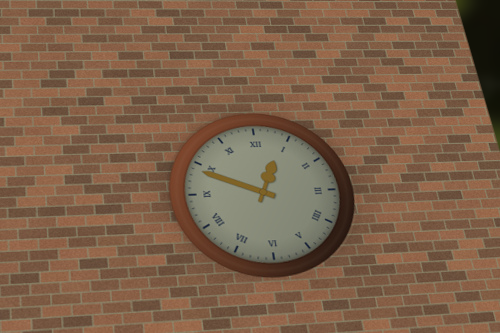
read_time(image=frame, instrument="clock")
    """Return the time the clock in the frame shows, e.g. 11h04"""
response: 12h49
